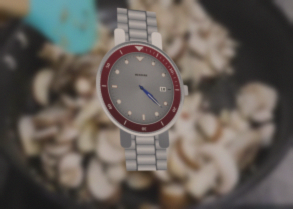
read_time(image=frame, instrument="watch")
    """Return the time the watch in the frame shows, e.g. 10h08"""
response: 4h22
